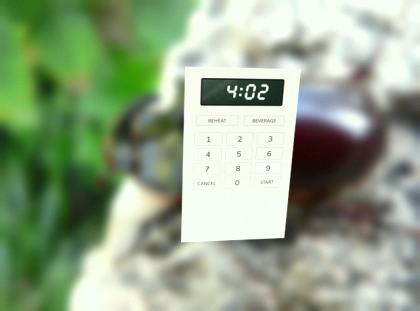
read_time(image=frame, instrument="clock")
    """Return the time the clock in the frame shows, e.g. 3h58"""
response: 4h02
